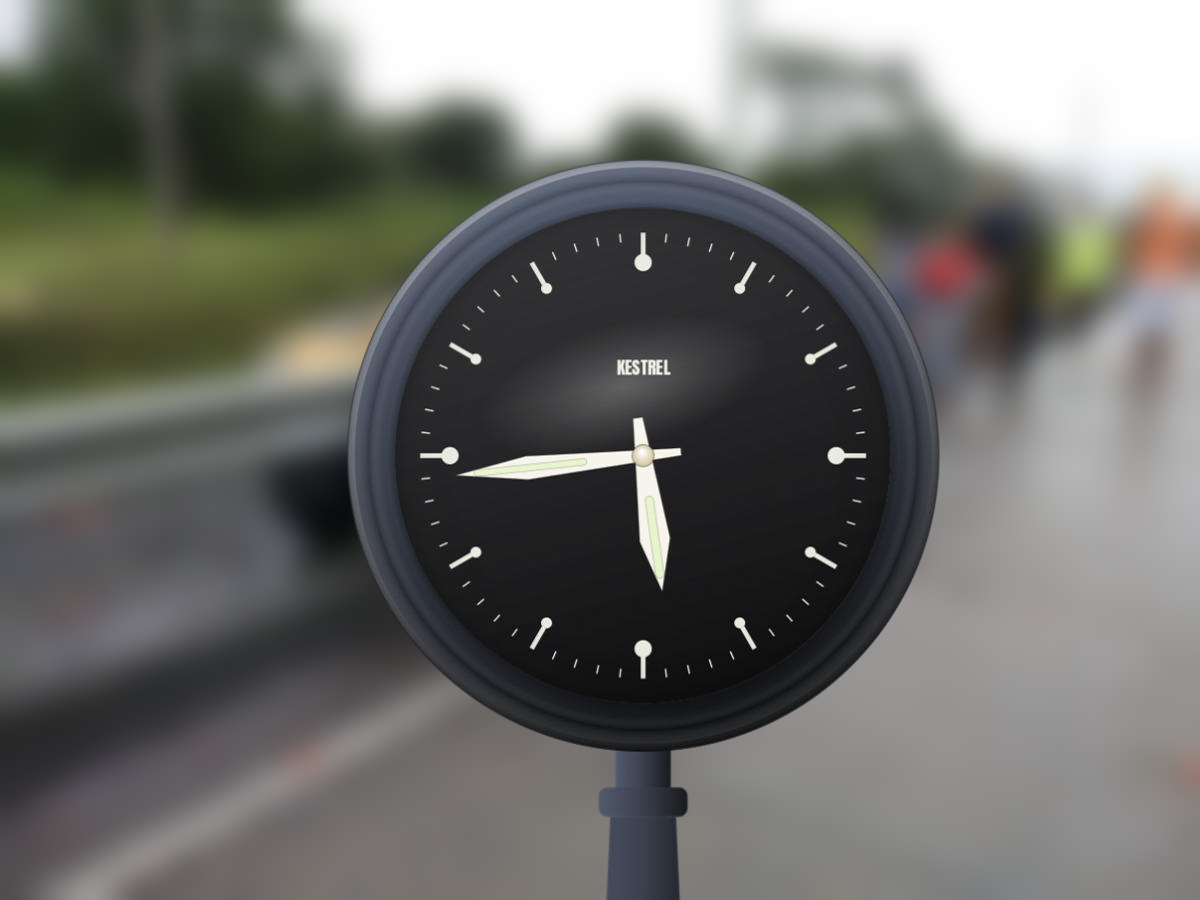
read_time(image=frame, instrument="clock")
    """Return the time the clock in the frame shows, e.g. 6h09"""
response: 5h44
